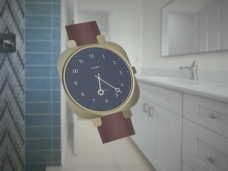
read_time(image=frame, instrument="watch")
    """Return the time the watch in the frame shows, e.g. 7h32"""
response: 6h23
